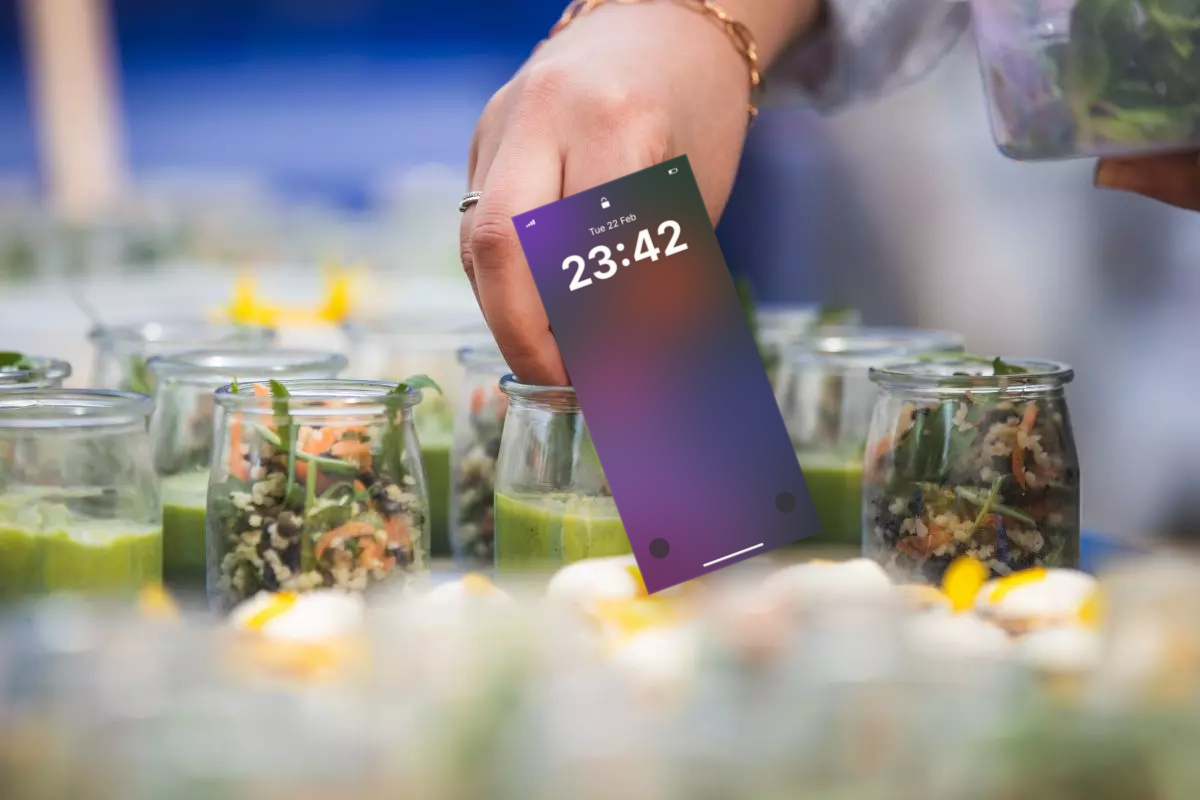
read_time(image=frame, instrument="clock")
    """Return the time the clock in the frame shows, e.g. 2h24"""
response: 23h42
